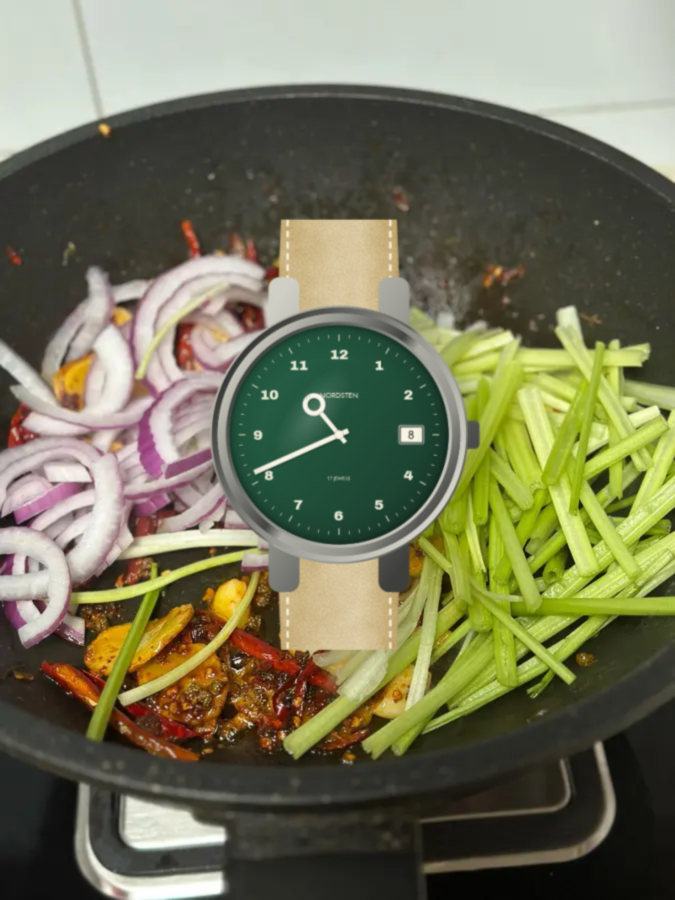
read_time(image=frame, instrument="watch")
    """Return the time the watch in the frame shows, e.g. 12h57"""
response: 10h41
